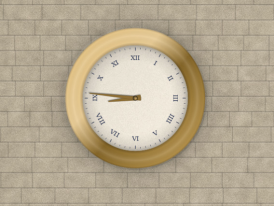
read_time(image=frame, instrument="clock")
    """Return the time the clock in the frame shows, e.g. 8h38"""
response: 8h46
